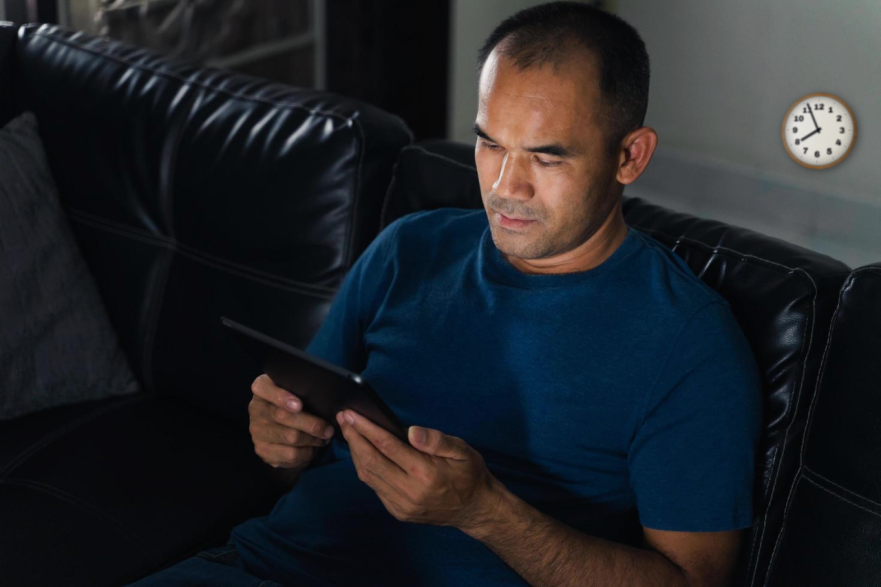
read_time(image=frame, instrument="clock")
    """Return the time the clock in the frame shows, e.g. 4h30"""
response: 7h56
